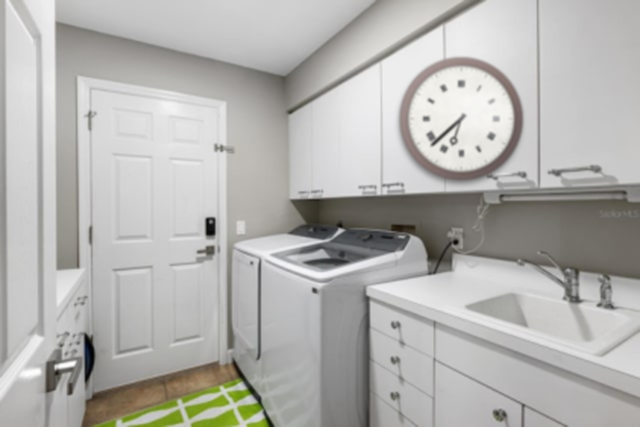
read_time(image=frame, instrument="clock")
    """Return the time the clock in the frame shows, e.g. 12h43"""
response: 6h38
